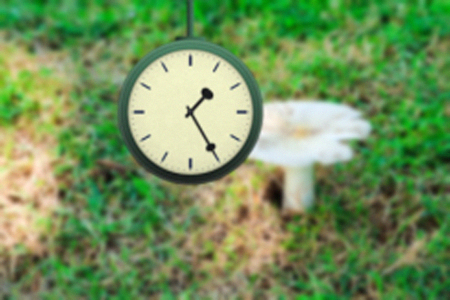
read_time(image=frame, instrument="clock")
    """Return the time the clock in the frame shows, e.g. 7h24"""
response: 1h25
